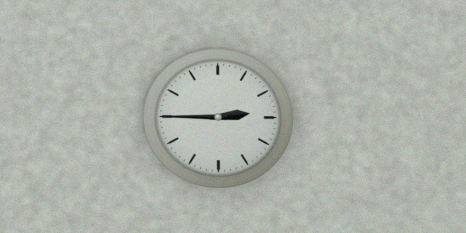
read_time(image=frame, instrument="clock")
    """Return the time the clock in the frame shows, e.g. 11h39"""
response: 2h45
